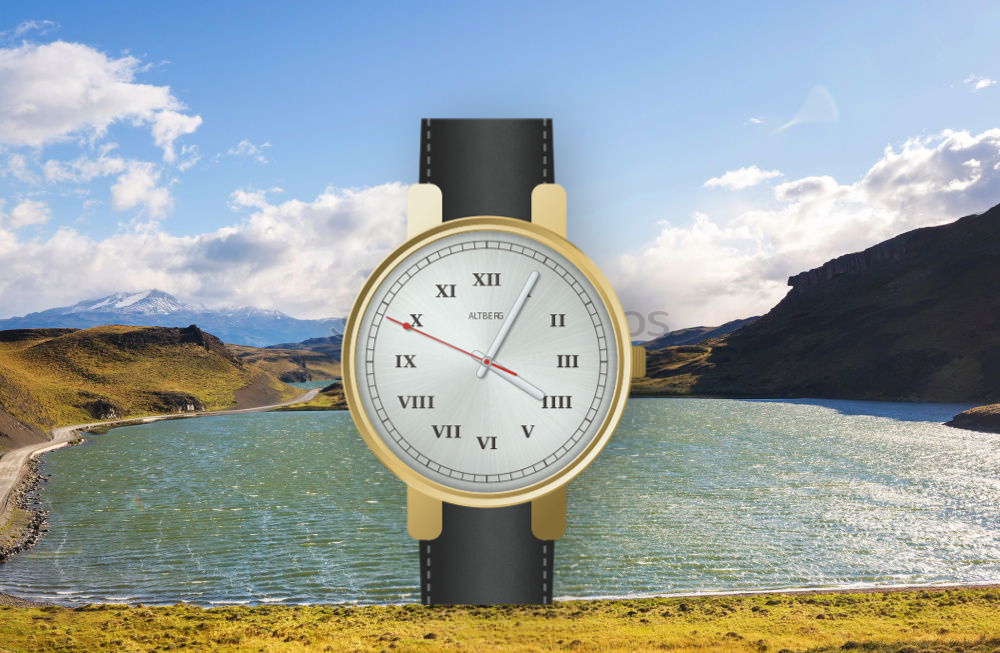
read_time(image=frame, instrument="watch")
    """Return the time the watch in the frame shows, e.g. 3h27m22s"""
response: 4h04m49s
